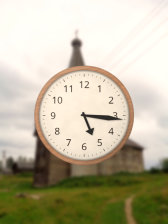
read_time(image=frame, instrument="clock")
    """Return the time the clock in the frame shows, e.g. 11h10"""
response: 5h16
